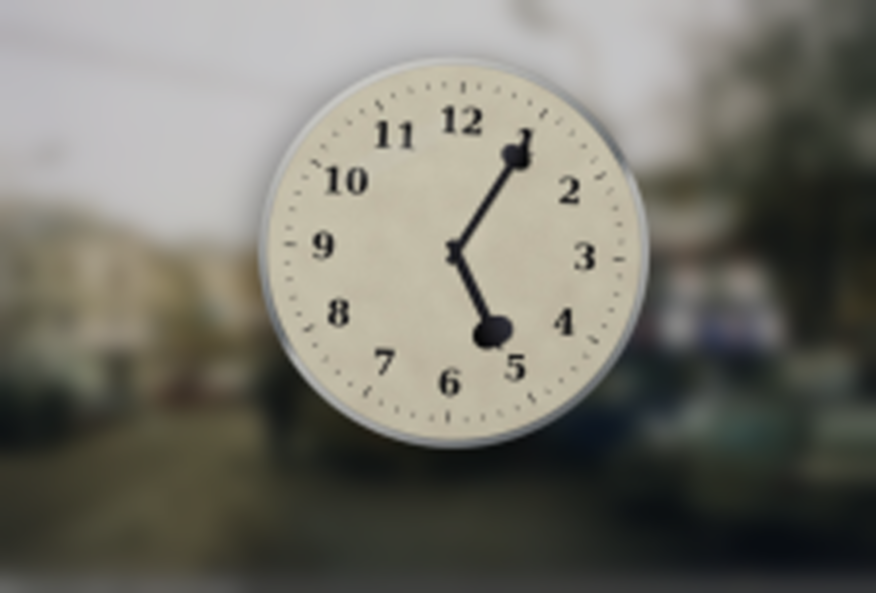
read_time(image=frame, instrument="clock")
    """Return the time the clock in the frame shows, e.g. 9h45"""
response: 5h05
